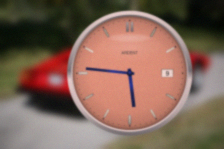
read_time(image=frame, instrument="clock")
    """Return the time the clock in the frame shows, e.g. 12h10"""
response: 5h46
